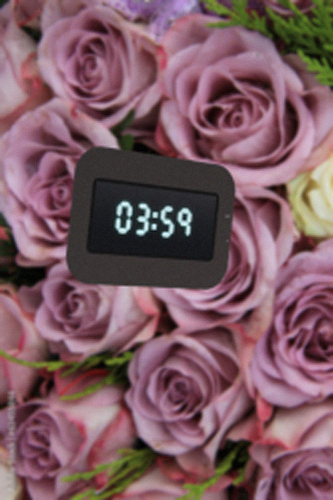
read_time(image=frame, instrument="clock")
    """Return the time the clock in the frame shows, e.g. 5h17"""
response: 3h59
